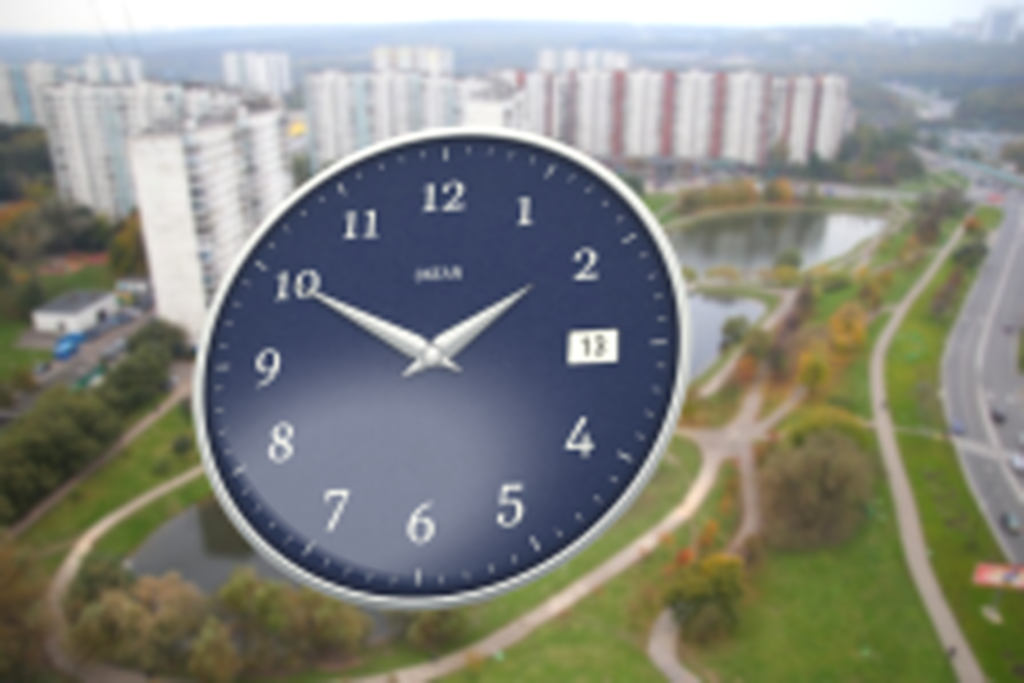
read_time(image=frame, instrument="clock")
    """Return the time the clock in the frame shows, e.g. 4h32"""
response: 1h50
